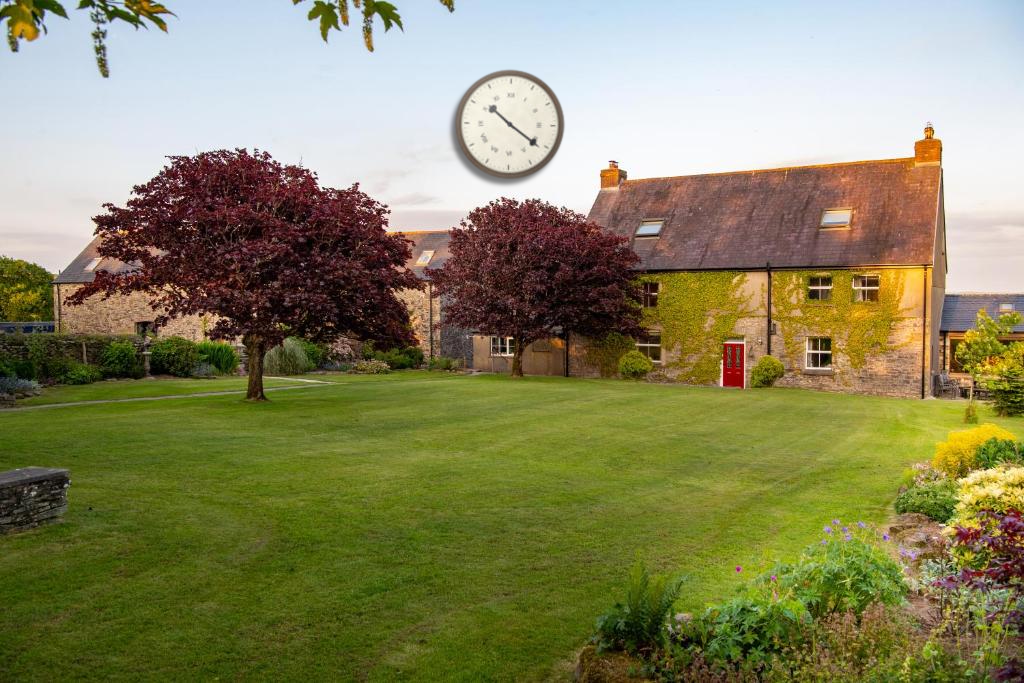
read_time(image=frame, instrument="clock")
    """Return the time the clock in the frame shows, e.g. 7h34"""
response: 10h21
